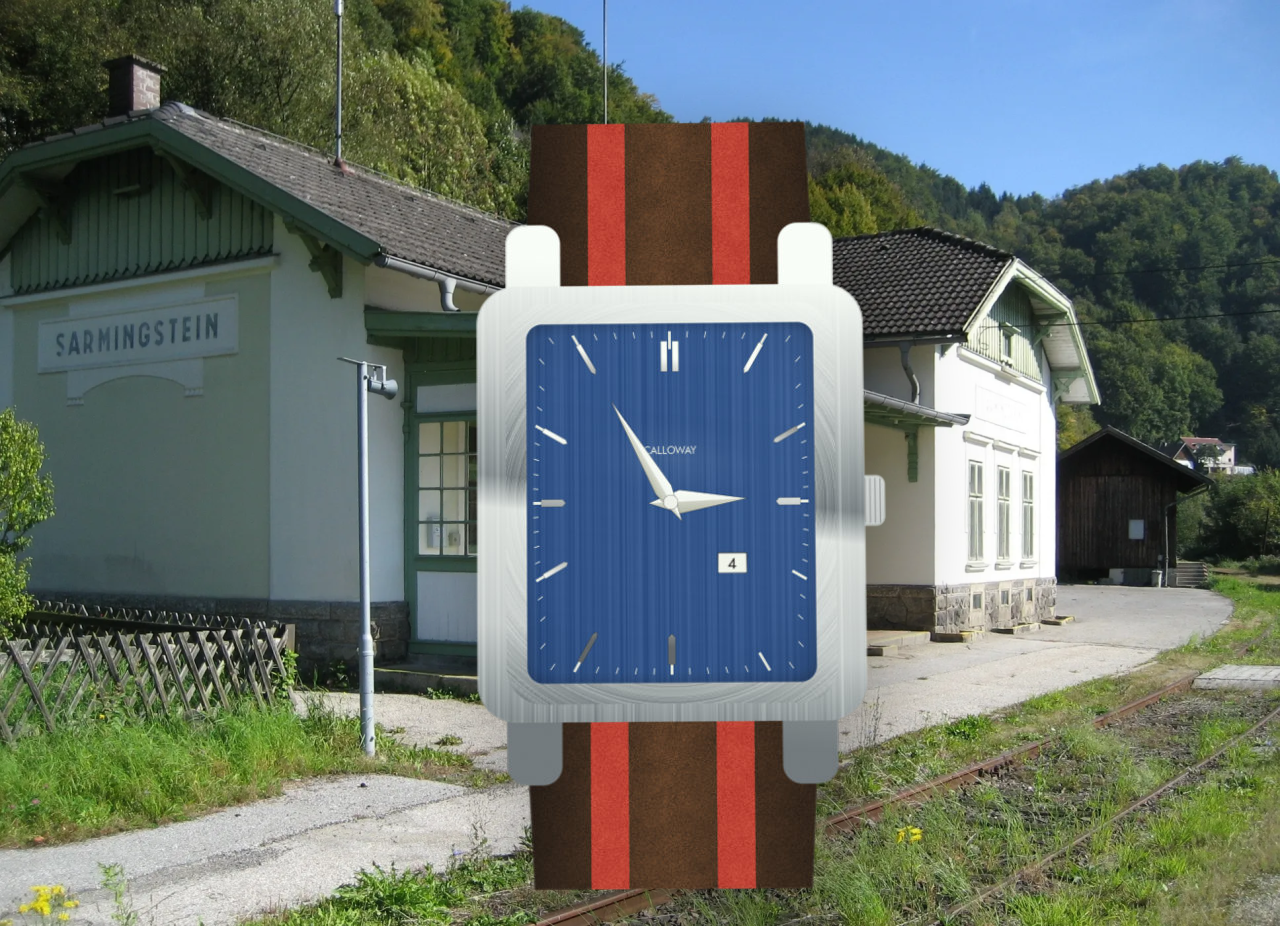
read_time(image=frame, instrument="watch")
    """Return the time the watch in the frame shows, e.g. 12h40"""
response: 2h55
